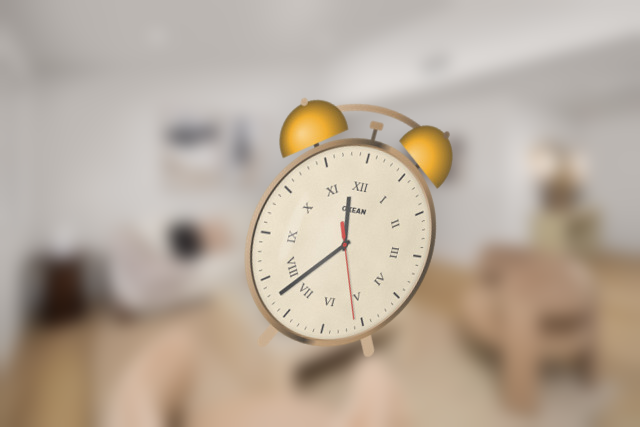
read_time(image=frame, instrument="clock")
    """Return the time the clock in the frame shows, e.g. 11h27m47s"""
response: 11h37m26s
